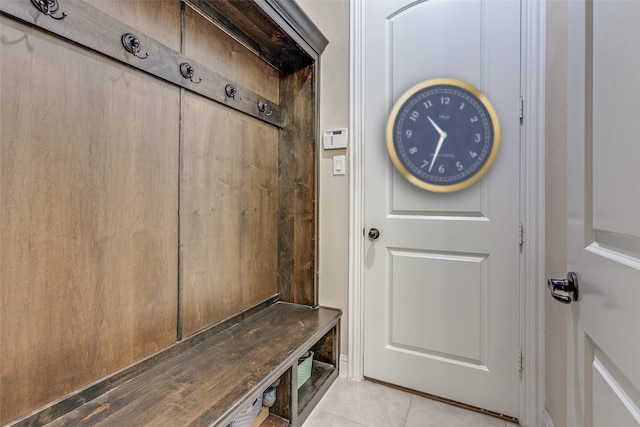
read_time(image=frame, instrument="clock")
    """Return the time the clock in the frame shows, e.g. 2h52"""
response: 10h33
